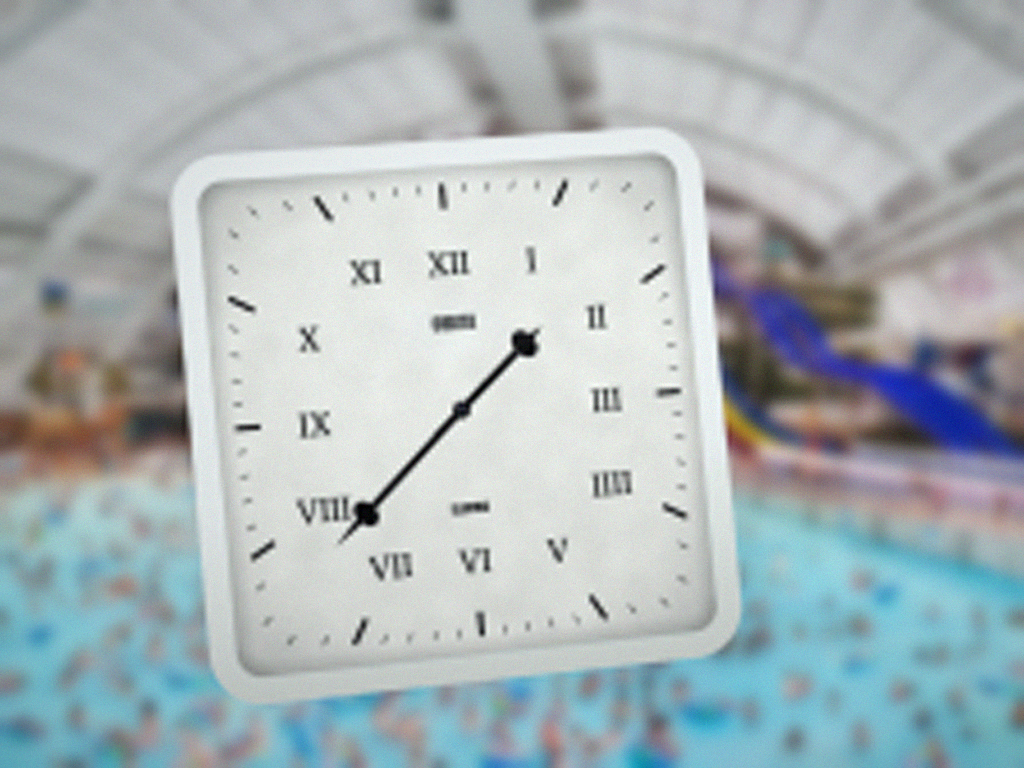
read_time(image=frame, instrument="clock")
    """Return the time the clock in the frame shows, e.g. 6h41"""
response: 1h38
